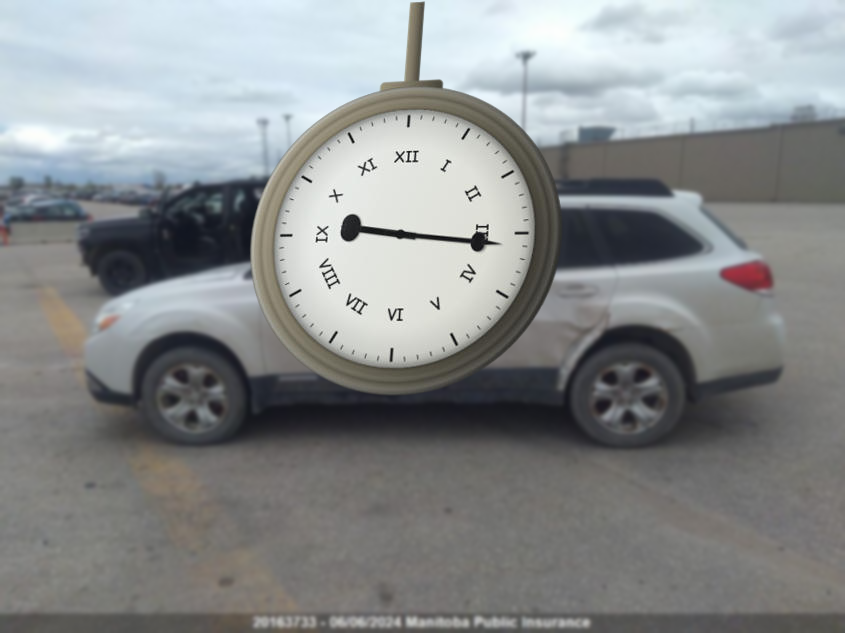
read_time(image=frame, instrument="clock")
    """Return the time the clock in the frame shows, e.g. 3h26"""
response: 9h16
